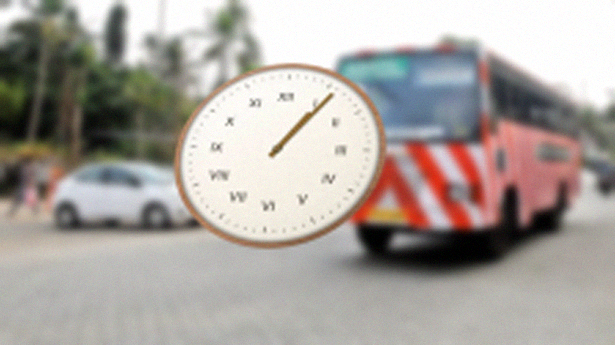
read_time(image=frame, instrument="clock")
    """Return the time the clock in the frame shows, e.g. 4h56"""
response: 1h06
